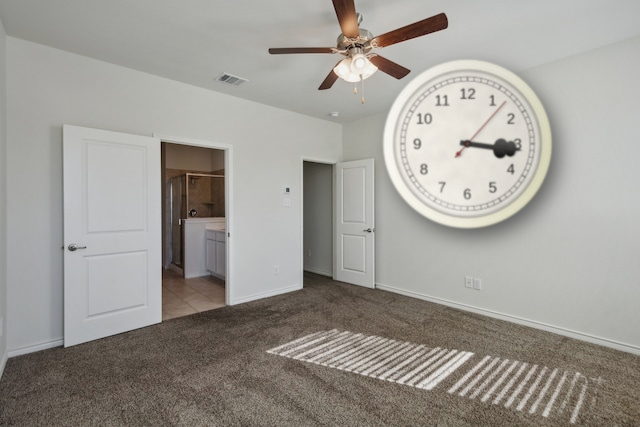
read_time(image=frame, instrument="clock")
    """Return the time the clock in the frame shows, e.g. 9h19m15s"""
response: 3h16m07s
